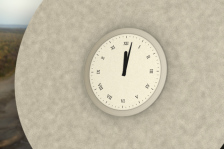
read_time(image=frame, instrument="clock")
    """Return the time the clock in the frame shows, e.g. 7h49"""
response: 12h02
